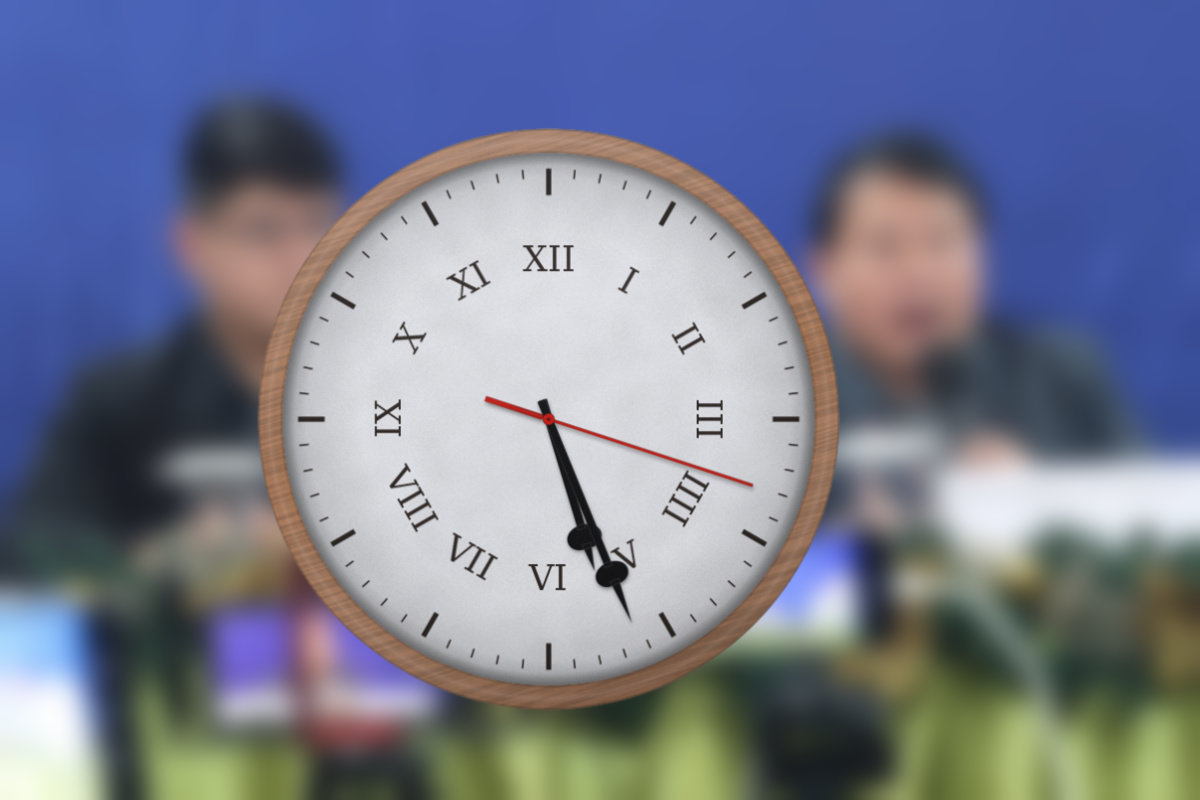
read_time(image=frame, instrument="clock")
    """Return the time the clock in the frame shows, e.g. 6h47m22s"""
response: 5h26m18s
